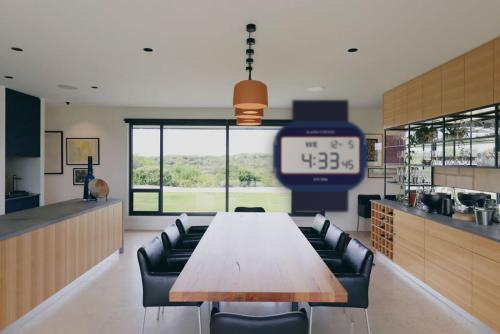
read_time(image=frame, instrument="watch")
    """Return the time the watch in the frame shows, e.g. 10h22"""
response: 4h33
